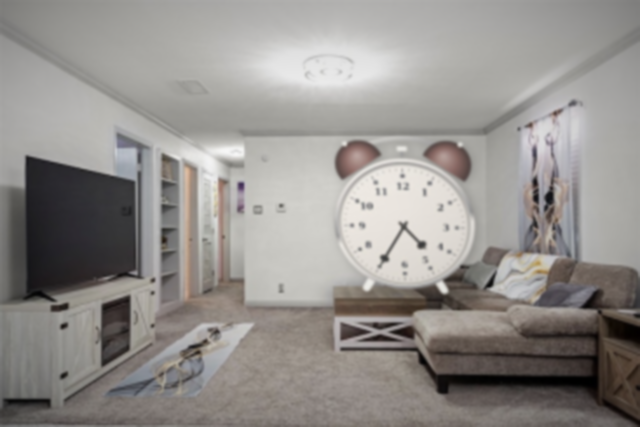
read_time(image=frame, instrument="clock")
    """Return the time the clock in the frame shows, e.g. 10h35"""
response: 4h35
